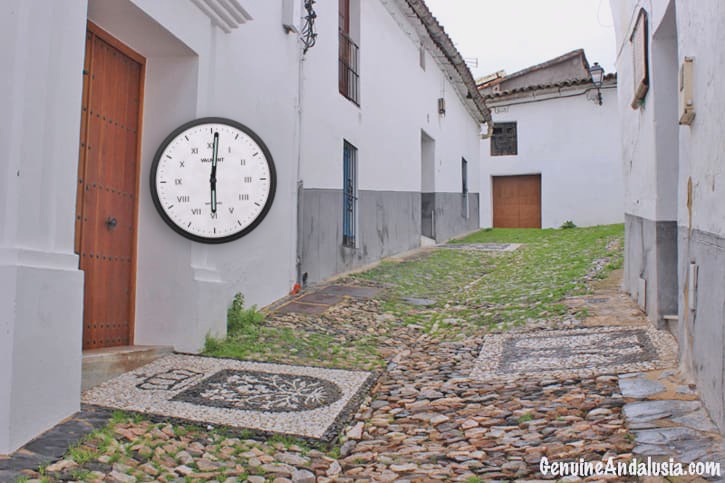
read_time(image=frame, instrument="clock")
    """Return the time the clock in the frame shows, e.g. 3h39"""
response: 6h01
